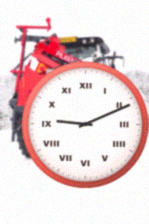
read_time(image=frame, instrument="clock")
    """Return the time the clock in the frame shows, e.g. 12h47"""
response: 9h11
